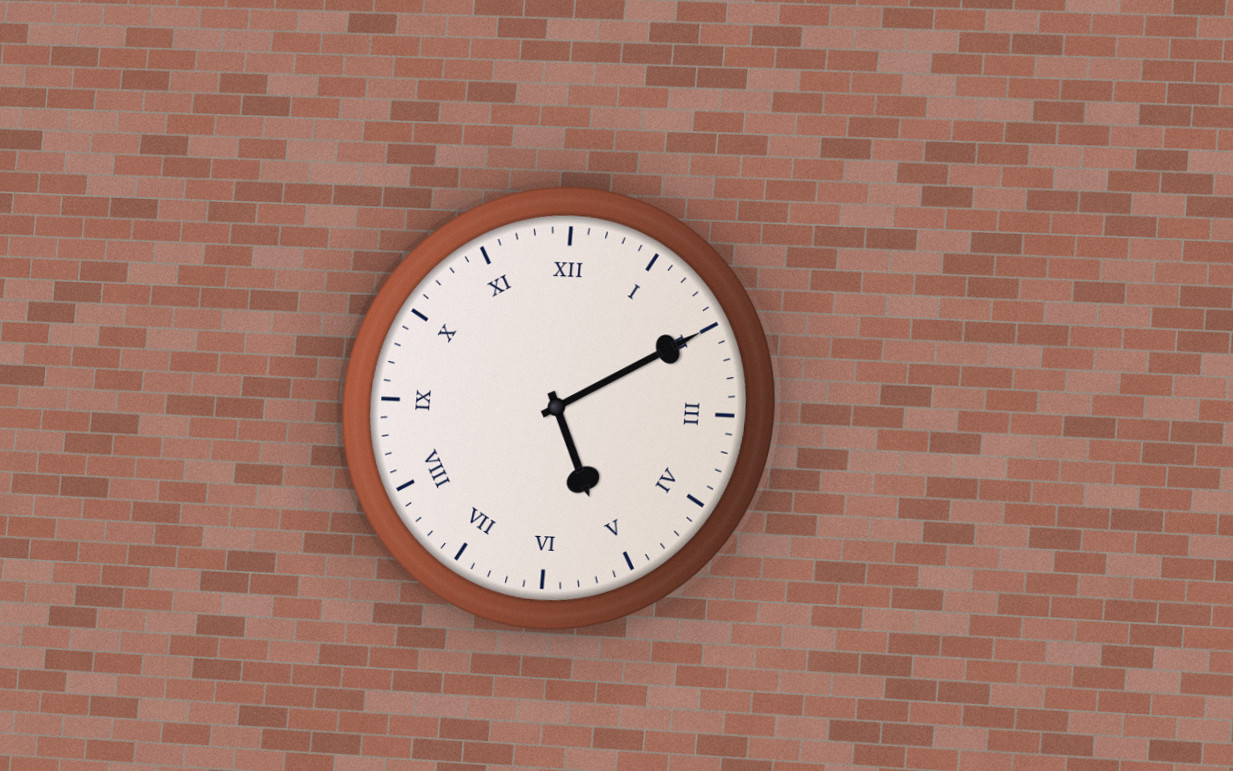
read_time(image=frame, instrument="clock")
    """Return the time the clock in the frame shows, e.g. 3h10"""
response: 5h10
